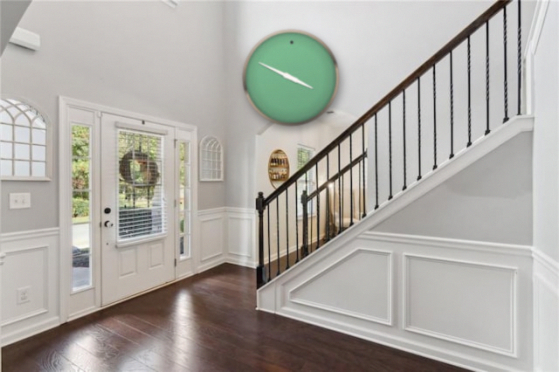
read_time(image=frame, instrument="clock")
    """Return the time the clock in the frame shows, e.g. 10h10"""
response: 3h49
